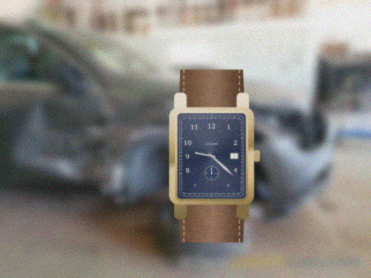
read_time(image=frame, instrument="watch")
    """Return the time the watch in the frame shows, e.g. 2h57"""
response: 9h22
